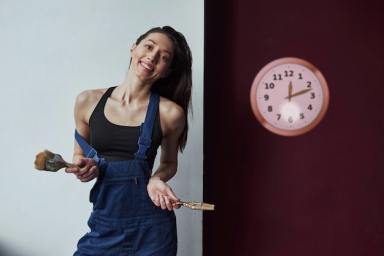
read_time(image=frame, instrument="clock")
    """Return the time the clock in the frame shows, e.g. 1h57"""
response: 12h12
